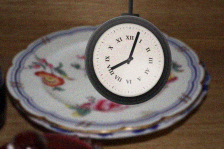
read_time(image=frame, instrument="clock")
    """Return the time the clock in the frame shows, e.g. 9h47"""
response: 8h03
